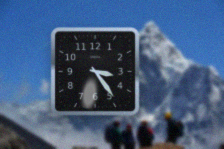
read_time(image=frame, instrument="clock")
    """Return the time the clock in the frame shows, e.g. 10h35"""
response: 3h24
